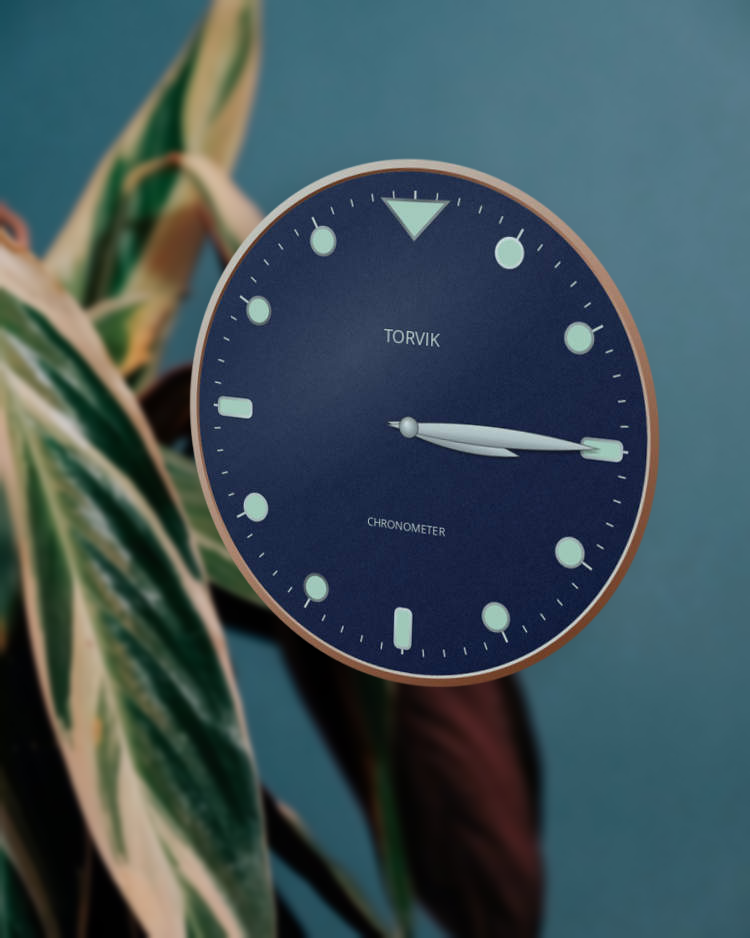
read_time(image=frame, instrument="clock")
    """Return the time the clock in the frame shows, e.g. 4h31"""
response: 3h15
